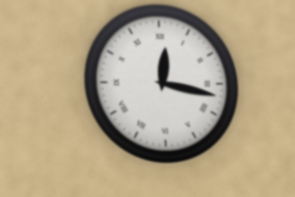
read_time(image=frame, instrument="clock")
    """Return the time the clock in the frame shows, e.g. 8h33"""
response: 12h17
